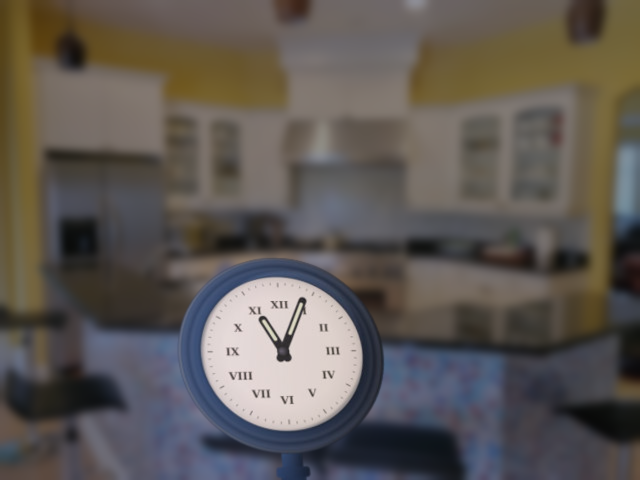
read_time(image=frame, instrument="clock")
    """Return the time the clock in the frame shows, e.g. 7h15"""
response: 11h04
